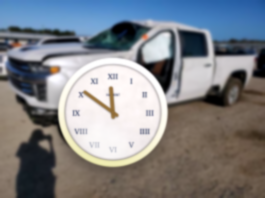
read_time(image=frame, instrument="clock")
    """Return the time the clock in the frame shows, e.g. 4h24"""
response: 11h51
